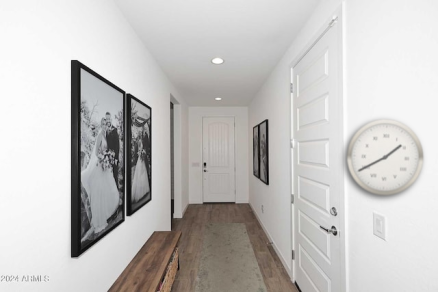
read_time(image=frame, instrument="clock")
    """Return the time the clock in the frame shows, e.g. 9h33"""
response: 1h40
